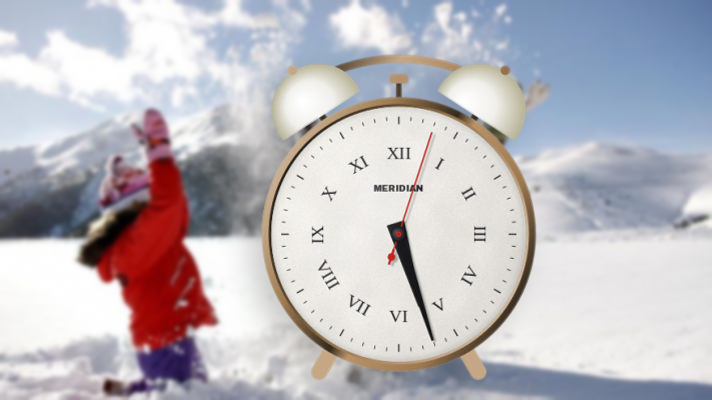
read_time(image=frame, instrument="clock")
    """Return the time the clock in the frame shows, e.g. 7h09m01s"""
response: 5h27m03s
